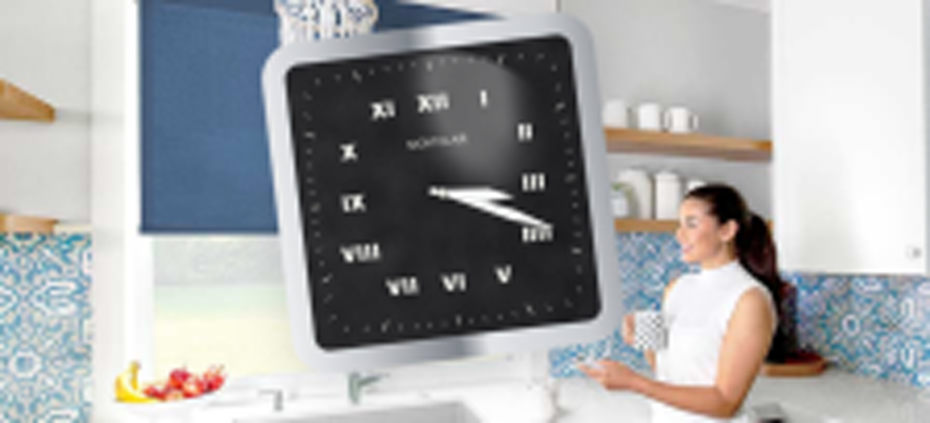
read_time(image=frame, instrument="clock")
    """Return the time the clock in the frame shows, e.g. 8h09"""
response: 3h19
